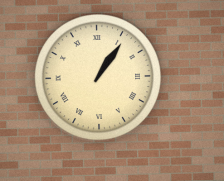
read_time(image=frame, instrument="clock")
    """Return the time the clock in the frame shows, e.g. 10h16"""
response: 1h06
